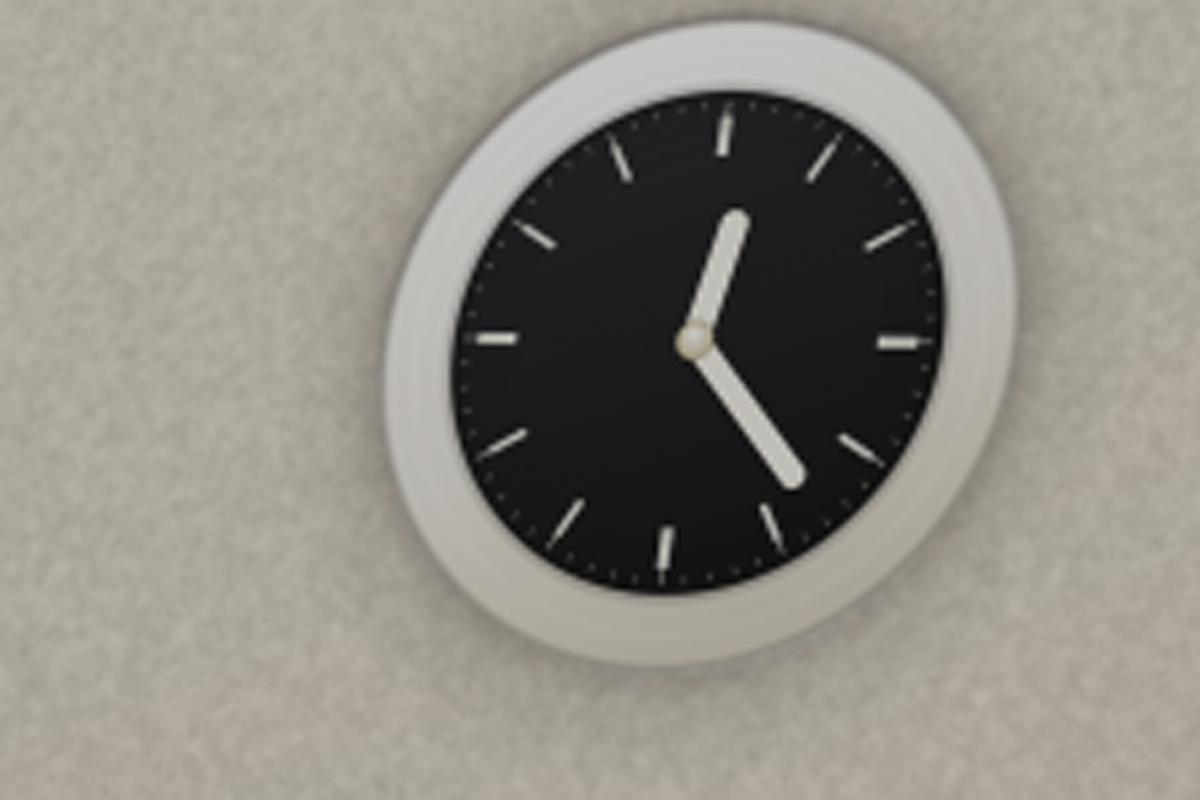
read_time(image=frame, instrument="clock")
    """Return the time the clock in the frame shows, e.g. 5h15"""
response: 12h23
